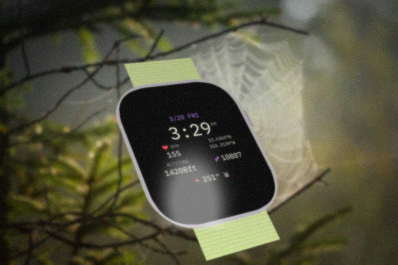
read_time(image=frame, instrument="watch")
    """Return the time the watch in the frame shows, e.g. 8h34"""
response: 3h29
